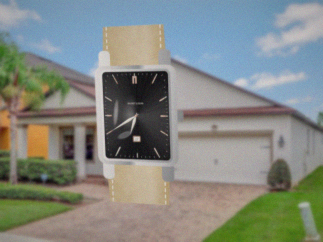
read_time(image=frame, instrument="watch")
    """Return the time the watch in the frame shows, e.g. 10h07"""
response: 6h40
